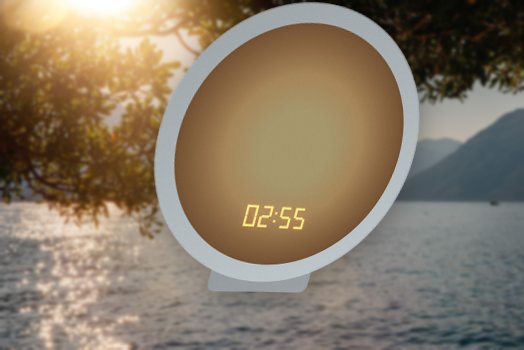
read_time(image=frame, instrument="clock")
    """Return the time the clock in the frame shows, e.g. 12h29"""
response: 2h55
